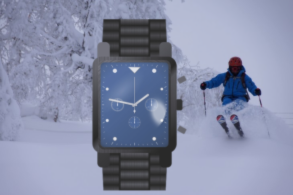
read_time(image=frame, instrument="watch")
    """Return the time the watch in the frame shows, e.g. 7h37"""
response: 1h47
